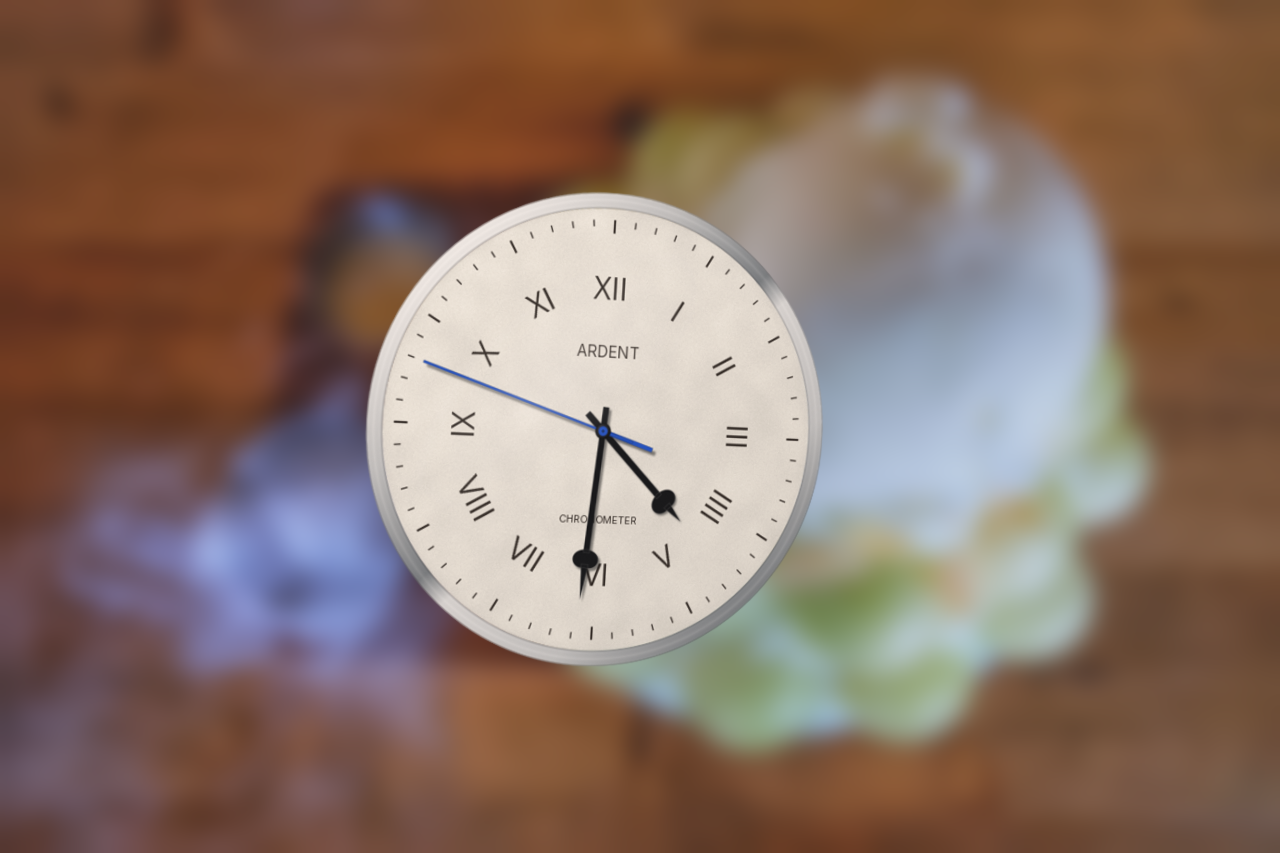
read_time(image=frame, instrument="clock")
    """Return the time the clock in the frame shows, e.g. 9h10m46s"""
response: 4h30m48s
